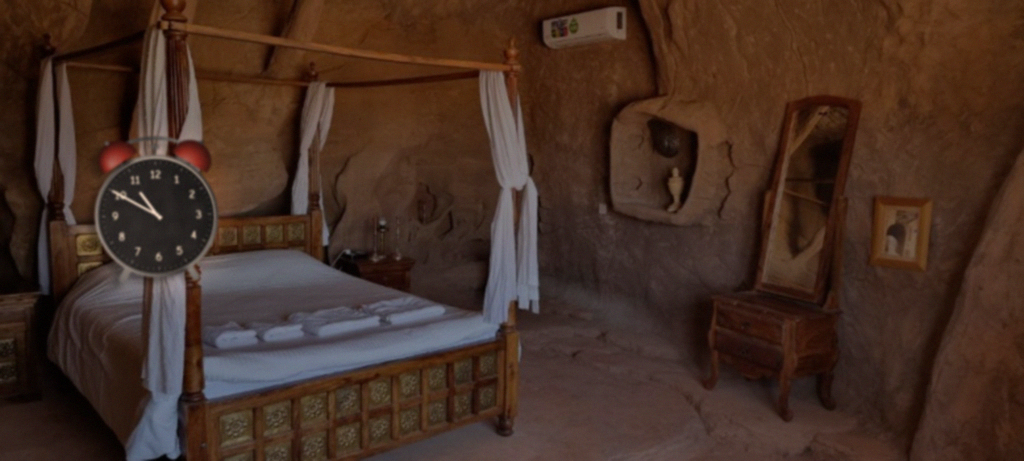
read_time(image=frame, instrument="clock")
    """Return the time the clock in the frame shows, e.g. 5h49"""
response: 10h50
